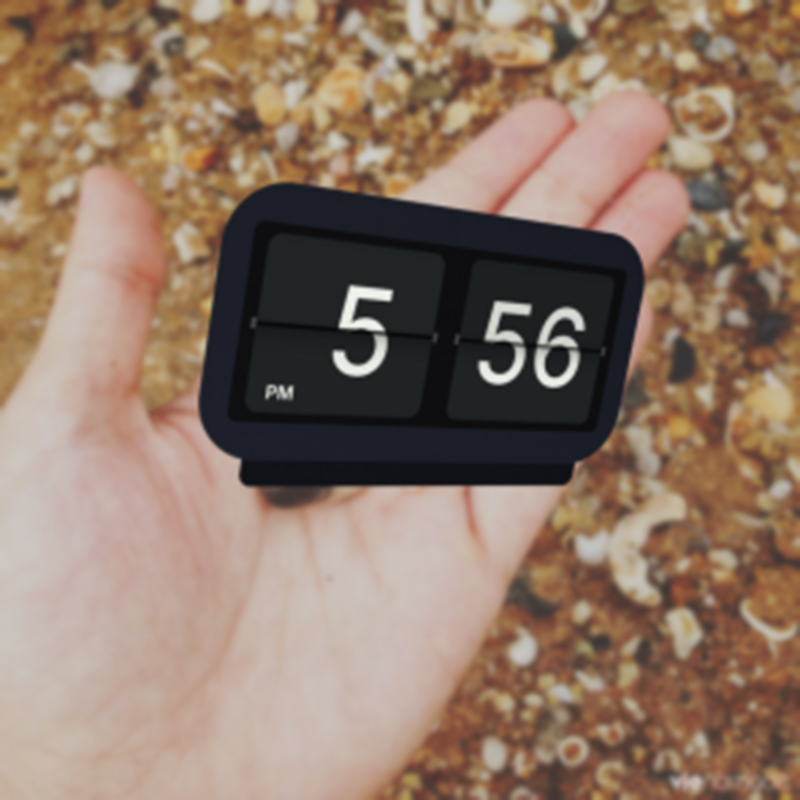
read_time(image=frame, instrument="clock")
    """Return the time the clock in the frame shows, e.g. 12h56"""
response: 5h56
